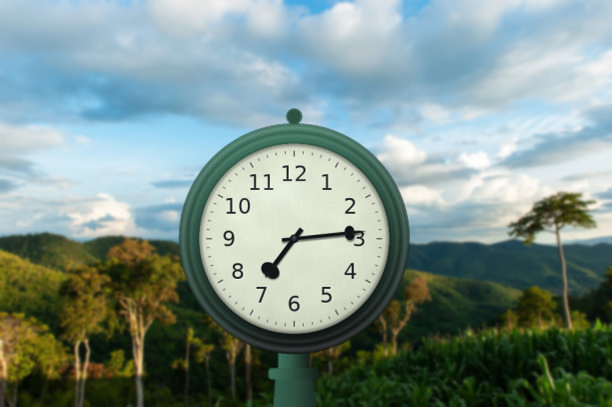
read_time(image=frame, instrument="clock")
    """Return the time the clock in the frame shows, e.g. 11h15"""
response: 7h14
